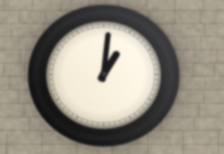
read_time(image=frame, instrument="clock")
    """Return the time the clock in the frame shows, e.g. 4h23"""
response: 1h01
